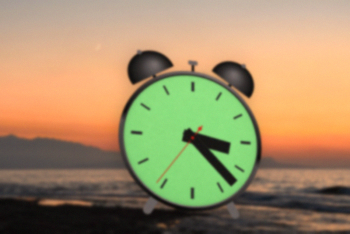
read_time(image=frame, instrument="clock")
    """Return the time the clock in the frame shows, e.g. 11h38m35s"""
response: 3h22m36s
